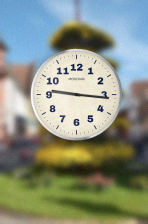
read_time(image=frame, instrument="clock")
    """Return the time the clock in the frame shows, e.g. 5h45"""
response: 9h16
